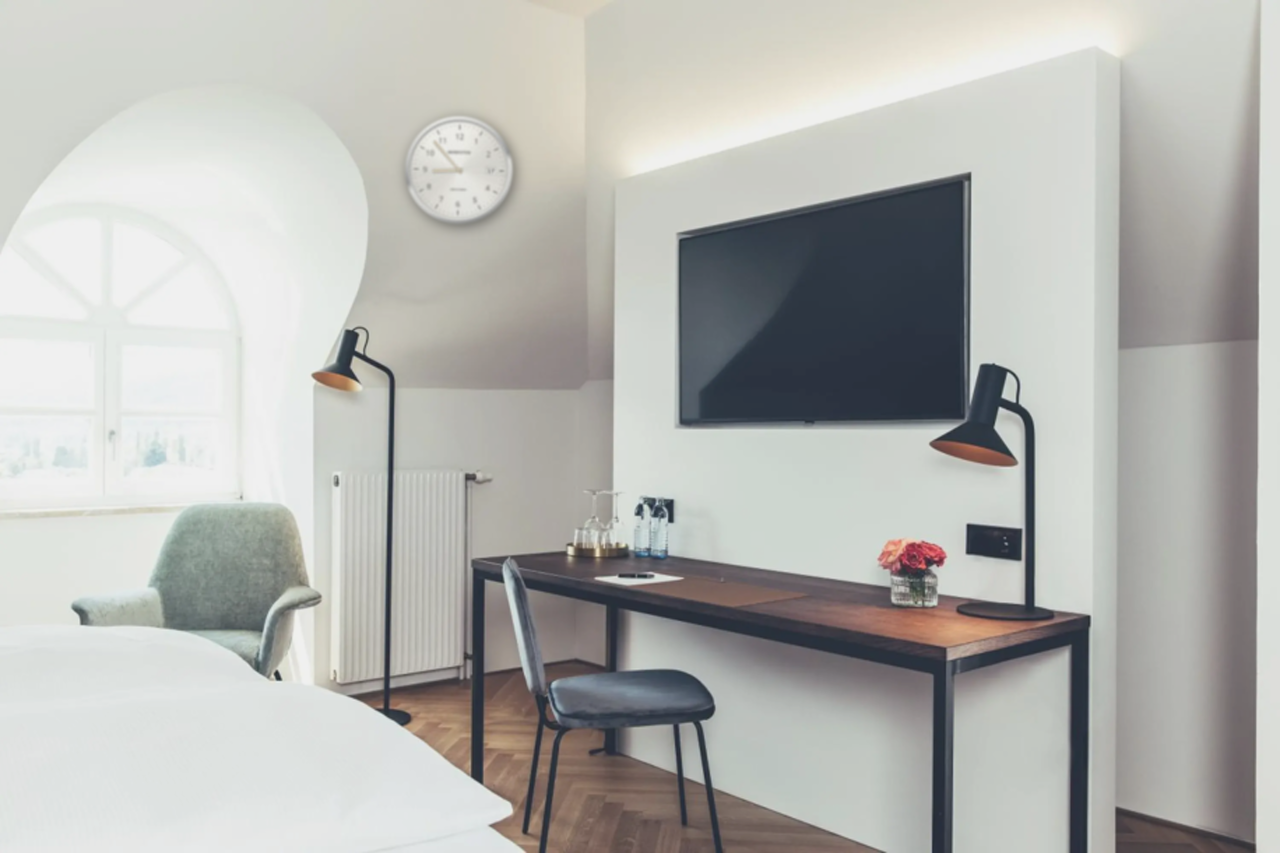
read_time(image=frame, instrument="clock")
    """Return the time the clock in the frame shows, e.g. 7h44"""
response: 8h53
